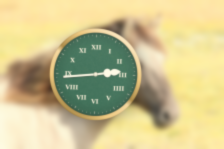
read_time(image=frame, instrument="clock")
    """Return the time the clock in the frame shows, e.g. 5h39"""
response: 2h44
